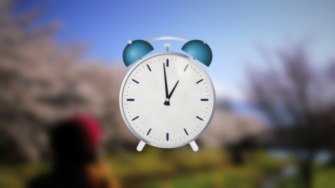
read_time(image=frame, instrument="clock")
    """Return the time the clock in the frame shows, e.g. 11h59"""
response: 12h59
